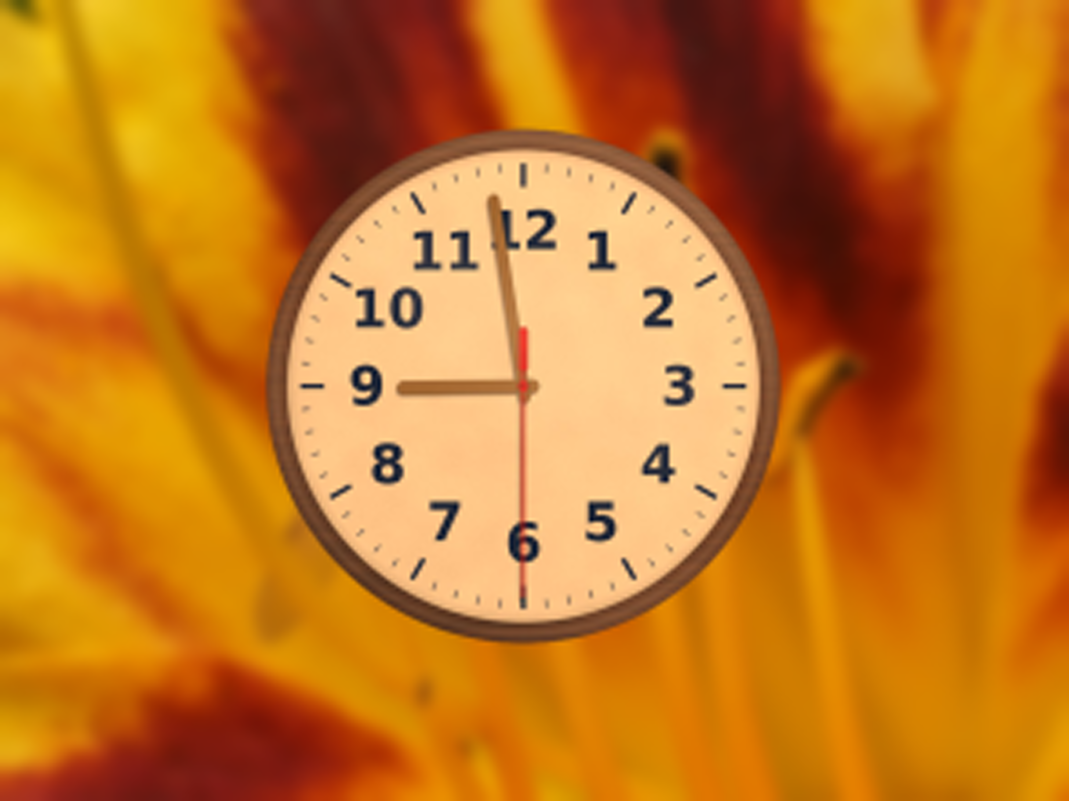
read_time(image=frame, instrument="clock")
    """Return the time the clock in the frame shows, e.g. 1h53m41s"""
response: 8h58m30s
